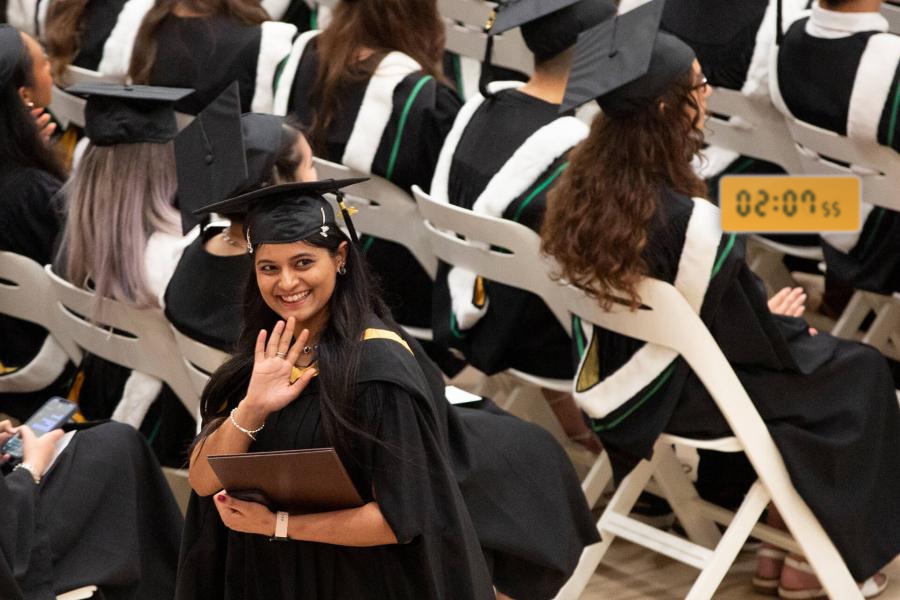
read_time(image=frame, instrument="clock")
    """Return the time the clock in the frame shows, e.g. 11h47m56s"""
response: 2h07m55s
